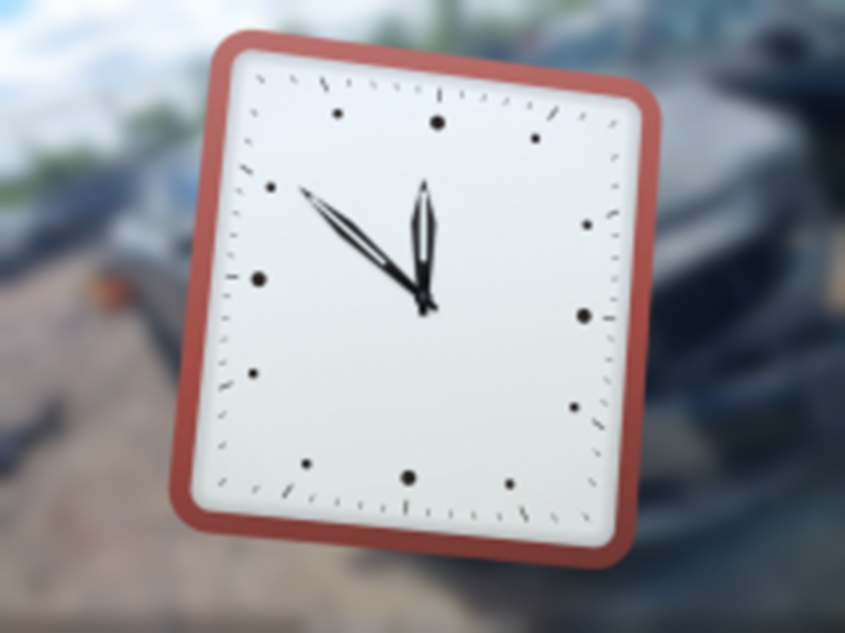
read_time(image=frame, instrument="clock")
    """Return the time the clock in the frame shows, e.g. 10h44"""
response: 11h51
